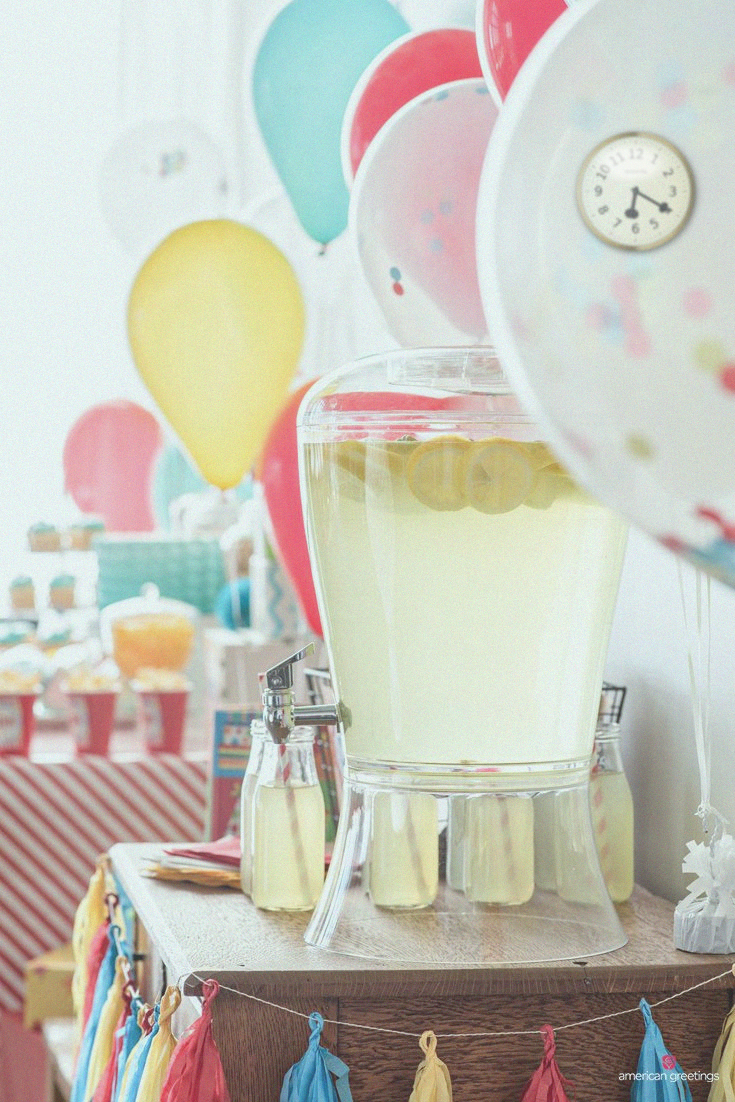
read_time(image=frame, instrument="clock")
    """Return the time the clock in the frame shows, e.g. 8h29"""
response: 6h20
